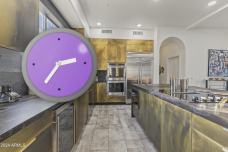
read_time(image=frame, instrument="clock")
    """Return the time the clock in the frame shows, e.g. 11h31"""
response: 2h36
